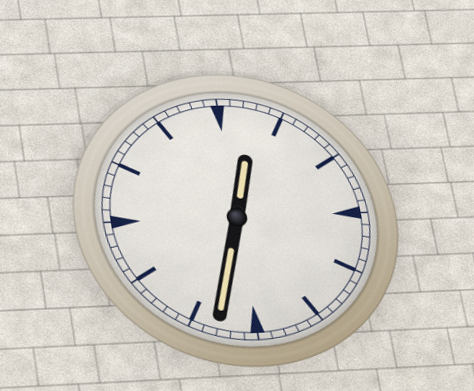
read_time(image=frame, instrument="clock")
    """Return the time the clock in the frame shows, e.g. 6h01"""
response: 12h33
